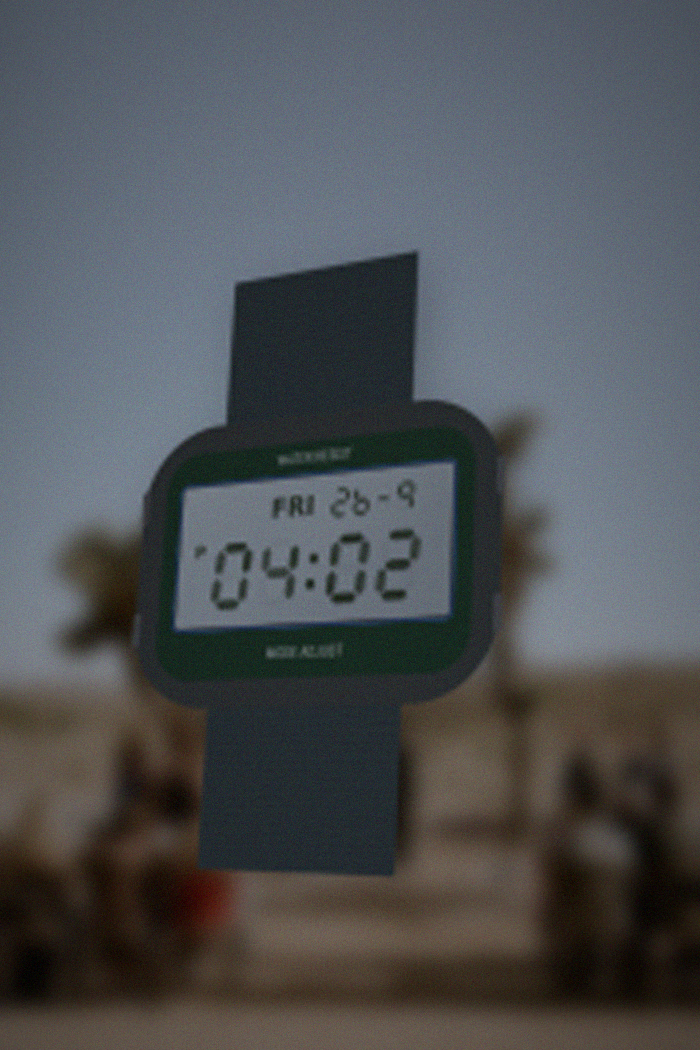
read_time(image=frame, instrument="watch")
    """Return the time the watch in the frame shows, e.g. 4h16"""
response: 4h02
